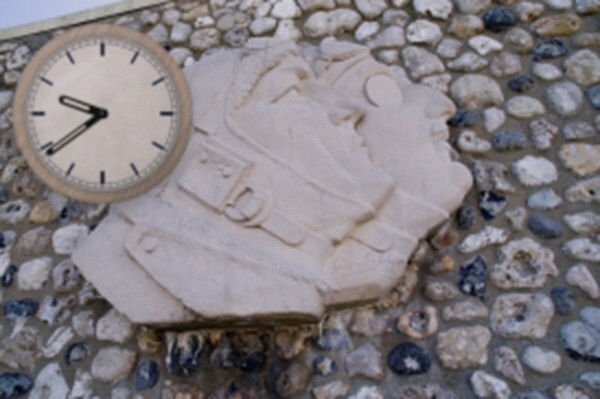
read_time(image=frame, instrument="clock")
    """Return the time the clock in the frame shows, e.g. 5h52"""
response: 9h39
